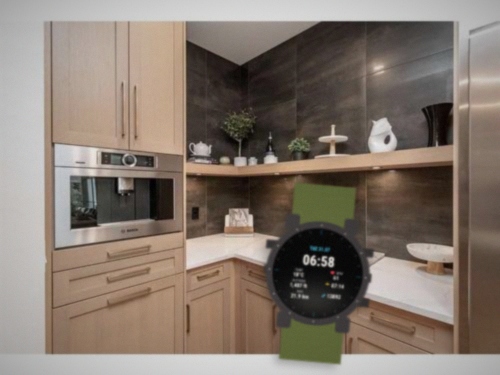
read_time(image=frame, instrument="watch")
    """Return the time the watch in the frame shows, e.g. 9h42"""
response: 6h58
